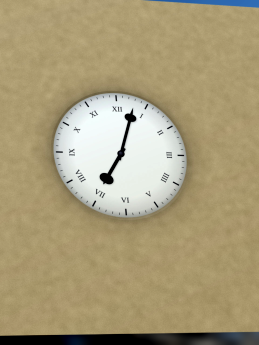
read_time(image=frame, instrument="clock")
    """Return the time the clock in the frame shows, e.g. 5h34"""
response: 7h03
